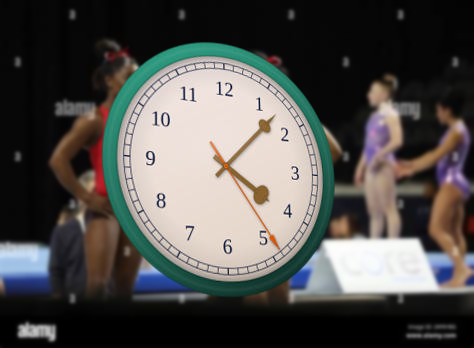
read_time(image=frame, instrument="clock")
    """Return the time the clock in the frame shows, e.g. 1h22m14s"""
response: 4h07m24s
